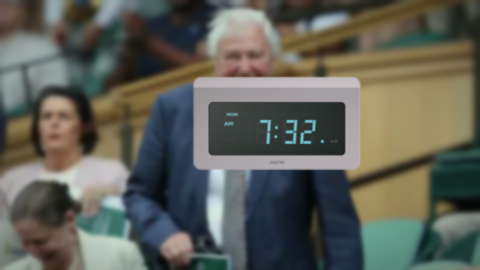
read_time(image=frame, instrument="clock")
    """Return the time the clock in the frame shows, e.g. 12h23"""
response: 7h32
